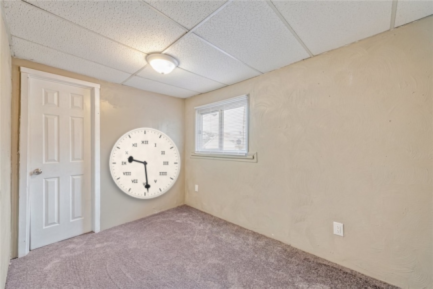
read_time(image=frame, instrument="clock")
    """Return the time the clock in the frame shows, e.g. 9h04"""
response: 9h29
